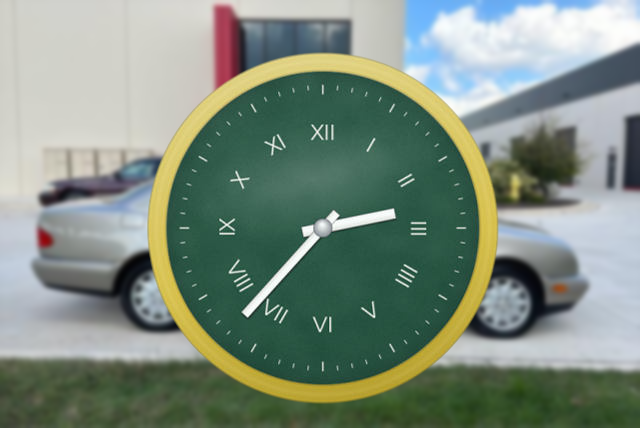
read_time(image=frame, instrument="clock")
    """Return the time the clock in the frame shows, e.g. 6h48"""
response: 2h37
